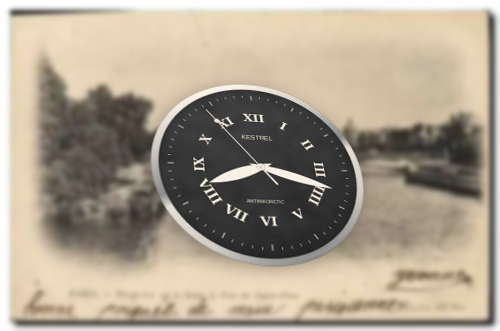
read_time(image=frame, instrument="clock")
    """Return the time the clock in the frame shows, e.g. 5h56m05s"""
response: 8h17m54s
